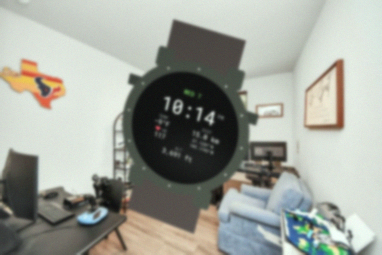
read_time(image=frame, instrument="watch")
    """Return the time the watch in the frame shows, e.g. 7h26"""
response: 10h14
